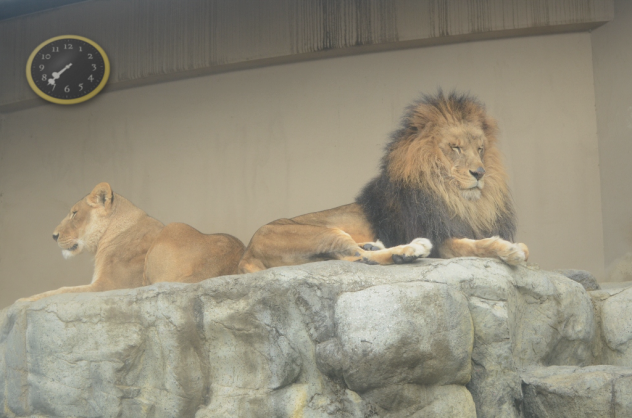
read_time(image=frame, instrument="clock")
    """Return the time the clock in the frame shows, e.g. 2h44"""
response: 7h37
